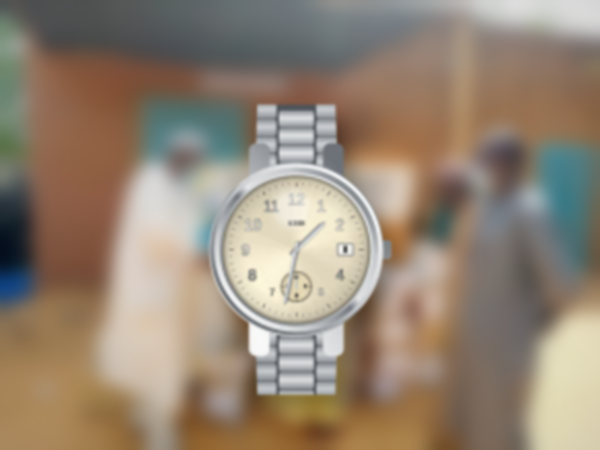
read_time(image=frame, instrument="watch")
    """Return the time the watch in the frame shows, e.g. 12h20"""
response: 1h32
